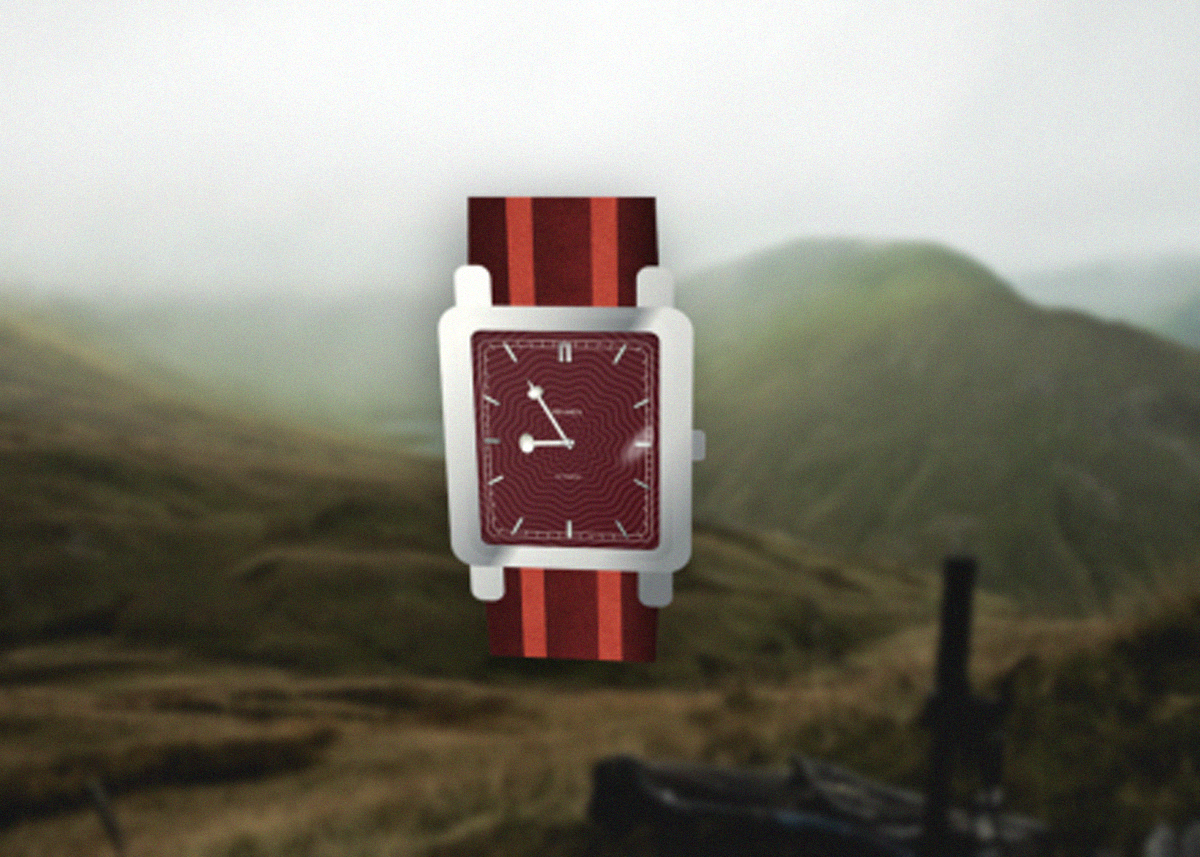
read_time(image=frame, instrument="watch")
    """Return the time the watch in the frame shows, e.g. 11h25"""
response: 8h55
